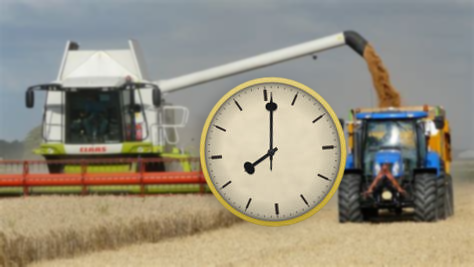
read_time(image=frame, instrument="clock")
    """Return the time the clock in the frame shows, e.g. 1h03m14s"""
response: 8h01m01s
